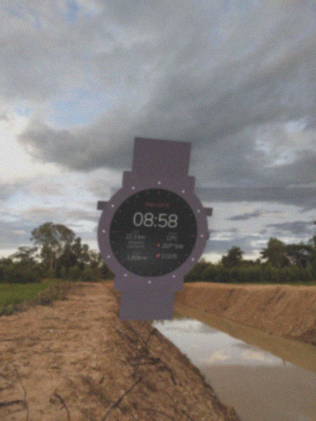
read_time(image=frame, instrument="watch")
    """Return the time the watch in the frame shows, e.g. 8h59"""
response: 8h58
